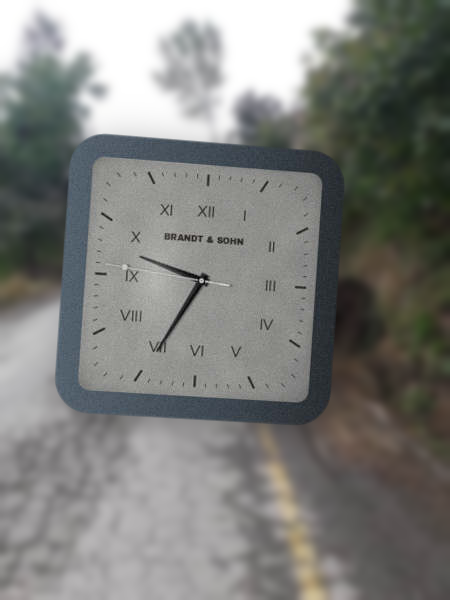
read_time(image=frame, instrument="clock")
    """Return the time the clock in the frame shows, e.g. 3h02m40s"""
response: 9h34m46s
